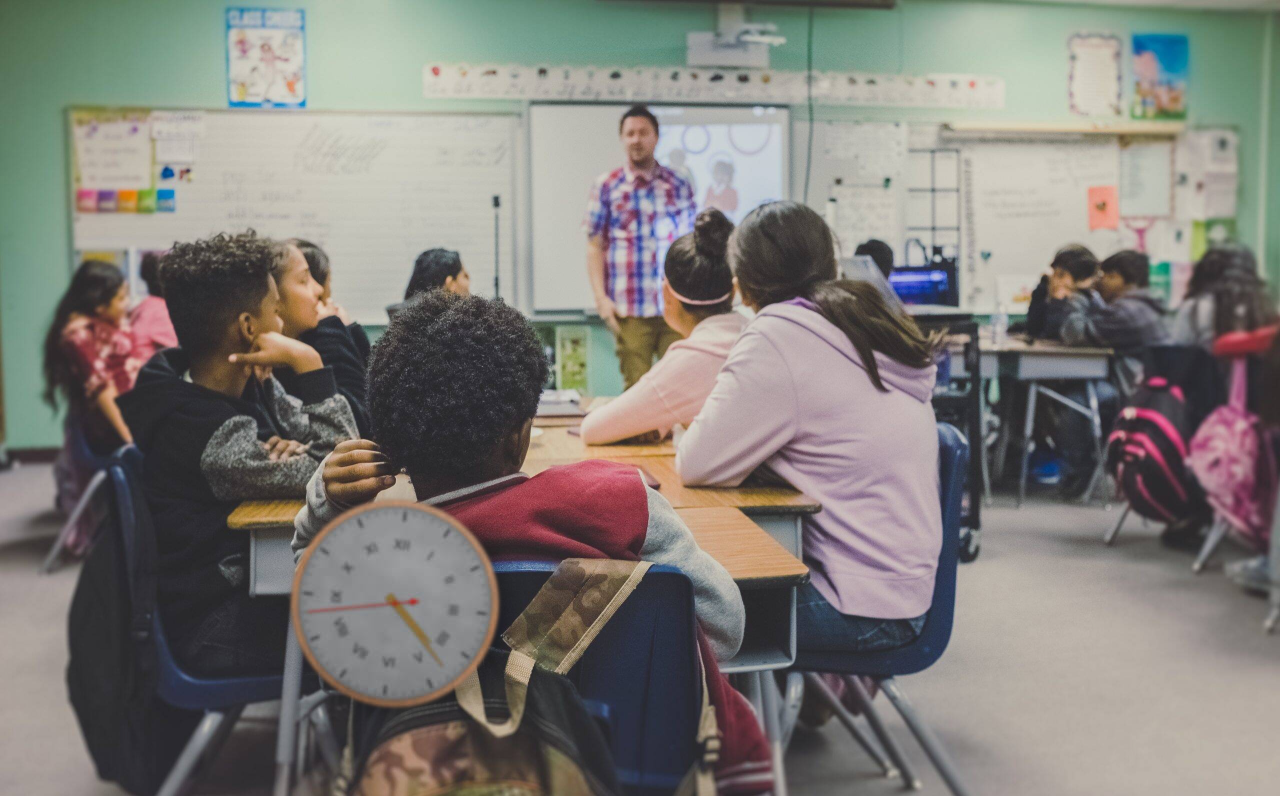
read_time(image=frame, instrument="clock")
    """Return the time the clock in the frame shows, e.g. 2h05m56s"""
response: 4h22m43s
